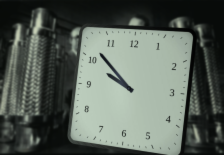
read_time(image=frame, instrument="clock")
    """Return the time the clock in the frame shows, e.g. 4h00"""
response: 9h52
